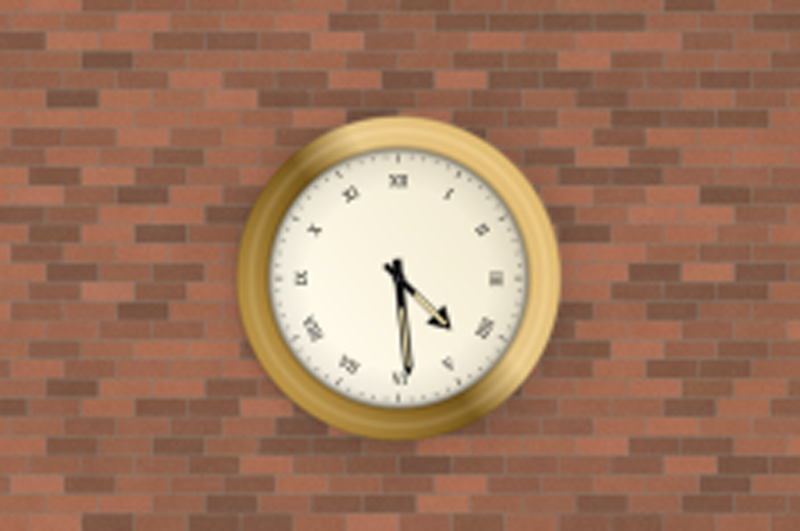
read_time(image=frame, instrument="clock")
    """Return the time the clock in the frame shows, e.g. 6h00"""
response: 4h29
